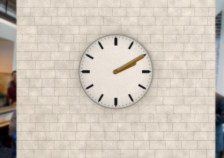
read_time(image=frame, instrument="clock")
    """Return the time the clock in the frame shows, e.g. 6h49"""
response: 2h10
